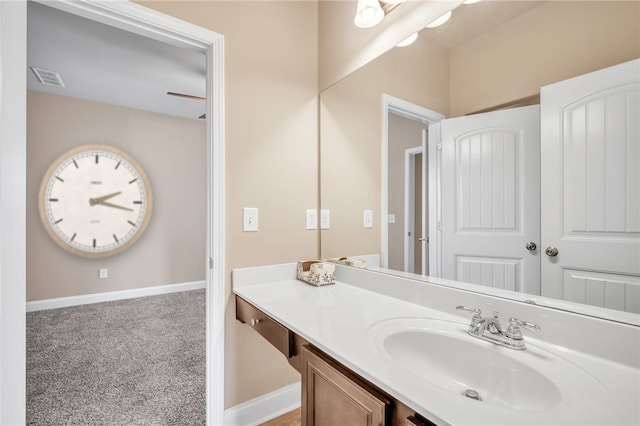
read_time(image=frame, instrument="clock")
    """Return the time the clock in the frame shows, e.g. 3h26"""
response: 2h17
